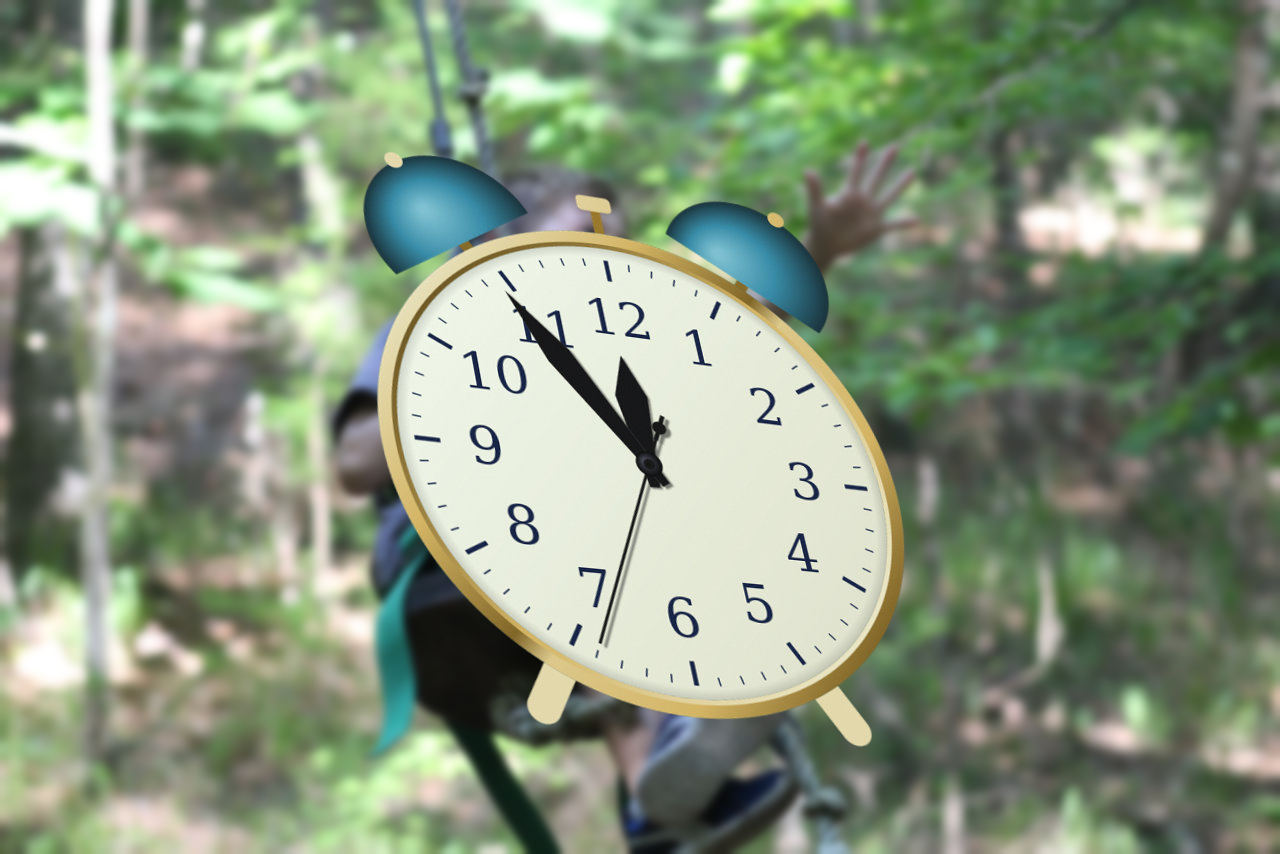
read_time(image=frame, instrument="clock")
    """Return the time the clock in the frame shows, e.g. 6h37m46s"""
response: 11h54m34s
